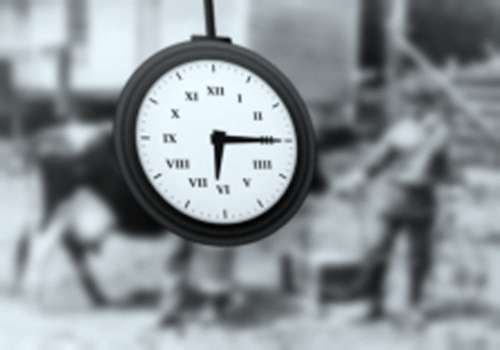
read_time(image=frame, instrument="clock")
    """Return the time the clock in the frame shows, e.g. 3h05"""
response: 6h15
